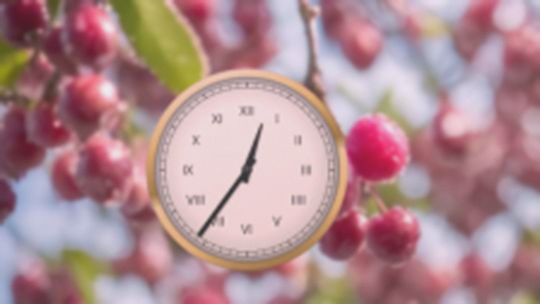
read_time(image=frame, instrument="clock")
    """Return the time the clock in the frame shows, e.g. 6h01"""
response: 12h36
